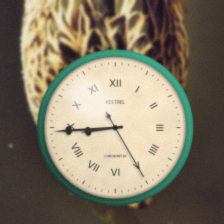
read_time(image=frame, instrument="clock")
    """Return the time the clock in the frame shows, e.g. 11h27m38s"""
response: 8h44m25s
